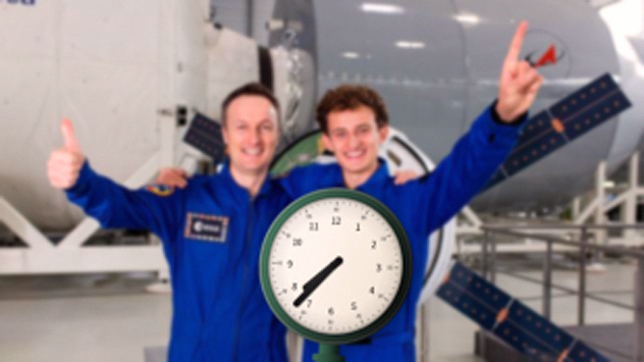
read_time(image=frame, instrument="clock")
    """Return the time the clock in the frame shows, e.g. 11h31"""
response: 7h37
